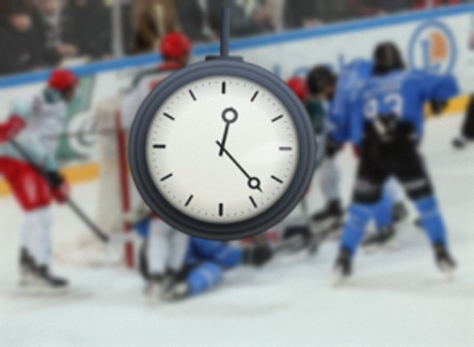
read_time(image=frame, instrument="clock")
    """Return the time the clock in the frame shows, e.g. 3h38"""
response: 12h23
